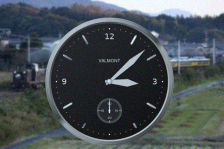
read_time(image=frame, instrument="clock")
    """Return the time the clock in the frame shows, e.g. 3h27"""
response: 3h08
